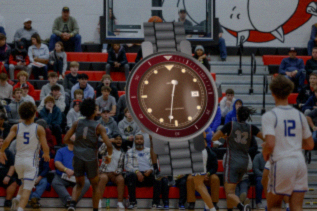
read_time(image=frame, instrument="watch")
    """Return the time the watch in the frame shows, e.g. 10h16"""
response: 12h32
